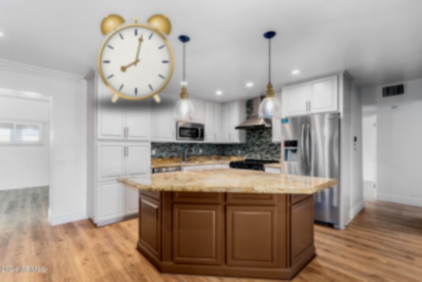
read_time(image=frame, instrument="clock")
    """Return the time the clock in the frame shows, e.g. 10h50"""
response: 8h02
